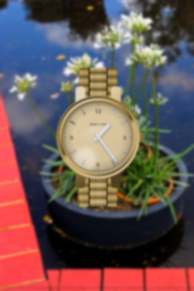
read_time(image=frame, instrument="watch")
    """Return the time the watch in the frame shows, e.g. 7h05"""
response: 1h24
